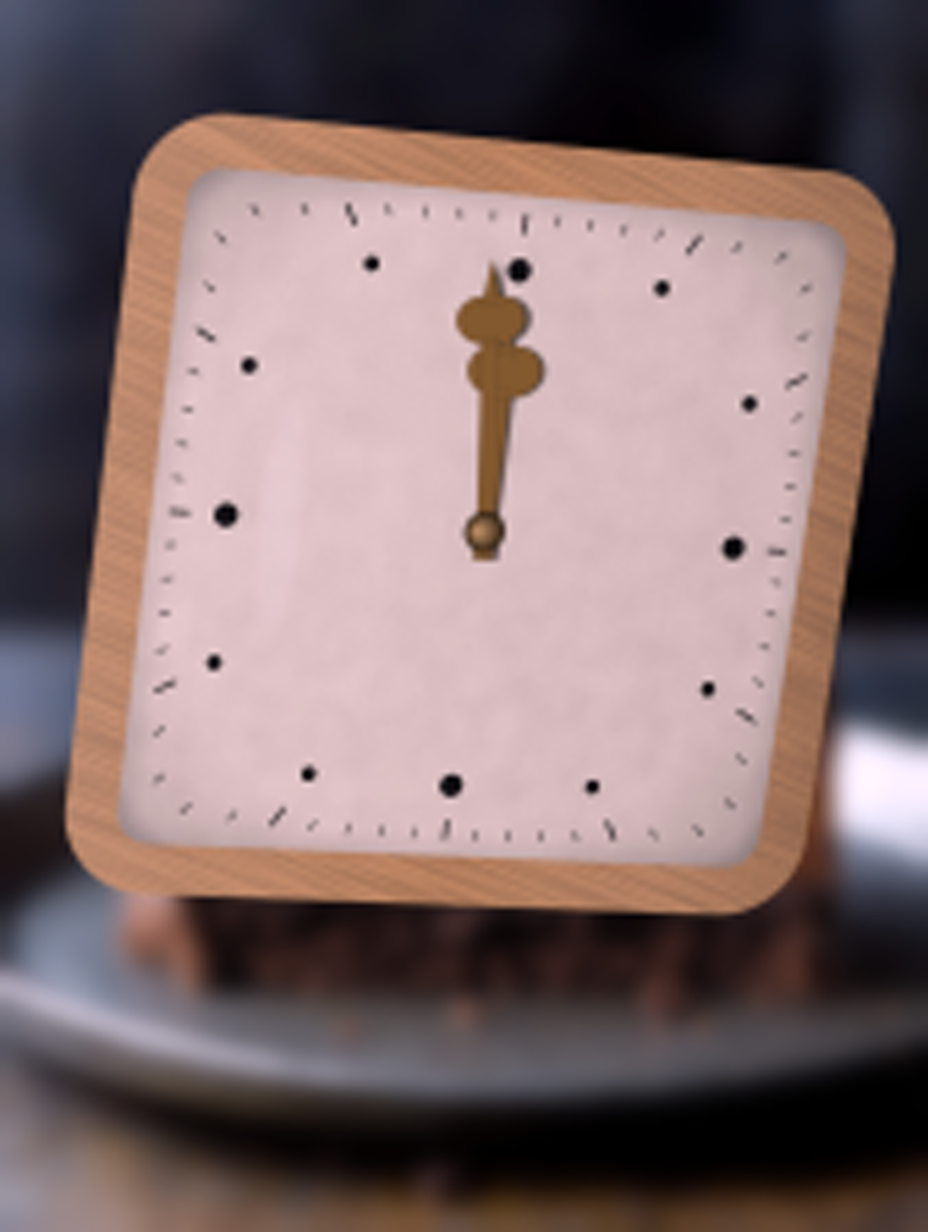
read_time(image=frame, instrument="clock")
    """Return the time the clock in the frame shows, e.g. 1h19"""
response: 11h59
